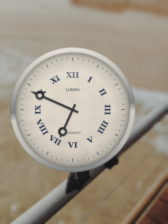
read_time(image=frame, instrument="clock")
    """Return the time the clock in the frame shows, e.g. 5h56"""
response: 6h49
